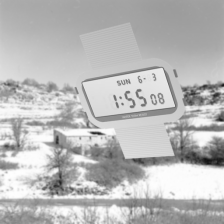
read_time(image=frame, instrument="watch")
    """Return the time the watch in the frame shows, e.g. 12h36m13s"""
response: 1h55m08s
